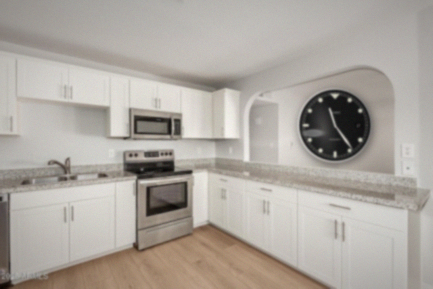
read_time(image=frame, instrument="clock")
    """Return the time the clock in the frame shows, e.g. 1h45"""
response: 11h24
